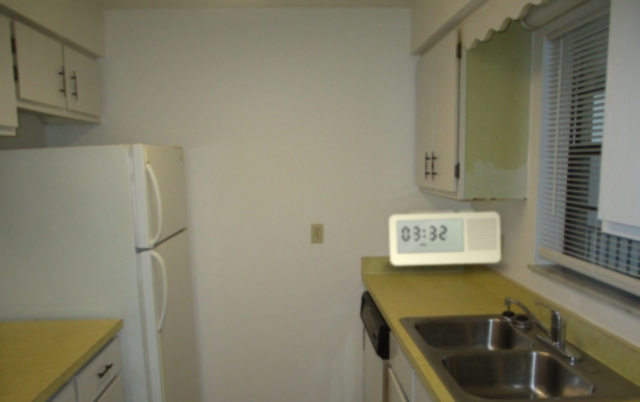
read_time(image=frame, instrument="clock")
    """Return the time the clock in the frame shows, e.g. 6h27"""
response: 3h32
